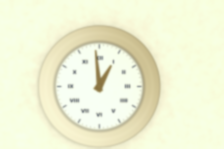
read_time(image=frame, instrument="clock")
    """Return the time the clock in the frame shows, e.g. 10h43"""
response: 12h59
